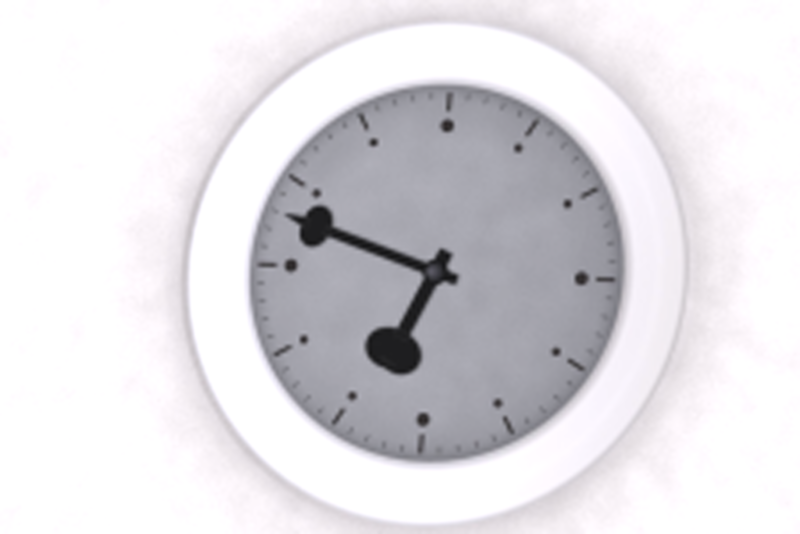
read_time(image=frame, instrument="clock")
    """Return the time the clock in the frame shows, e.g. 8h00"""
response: 6h48
